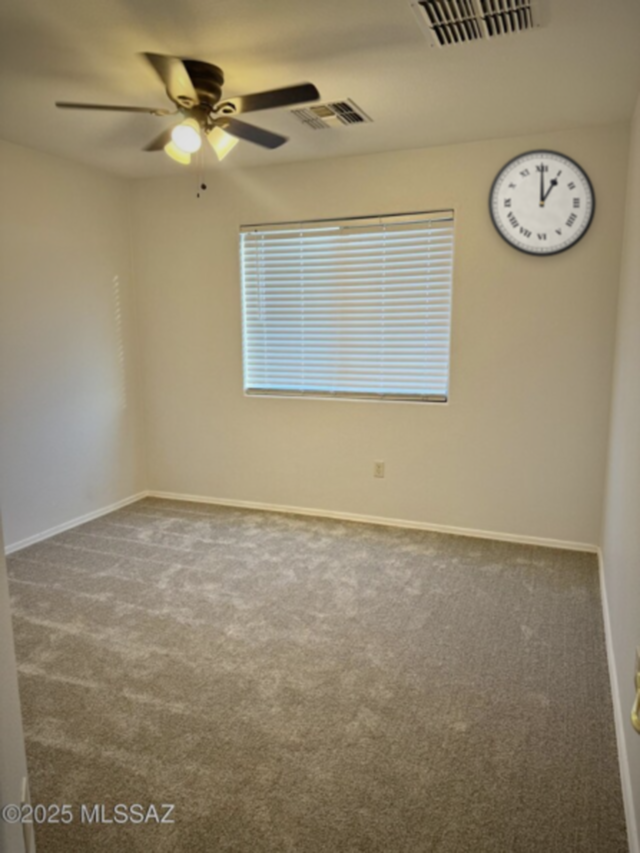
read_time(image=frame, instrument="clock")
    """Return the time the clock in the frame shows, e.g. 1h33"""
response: 1h00
